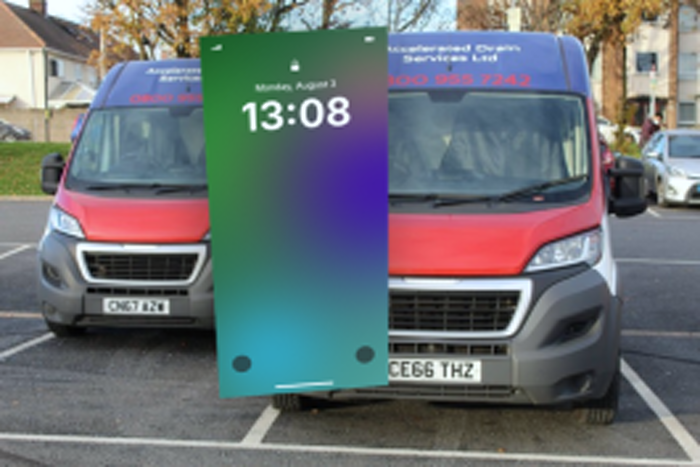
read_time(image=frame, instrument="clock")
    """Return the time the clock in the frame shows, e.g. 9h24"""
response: 13h08
